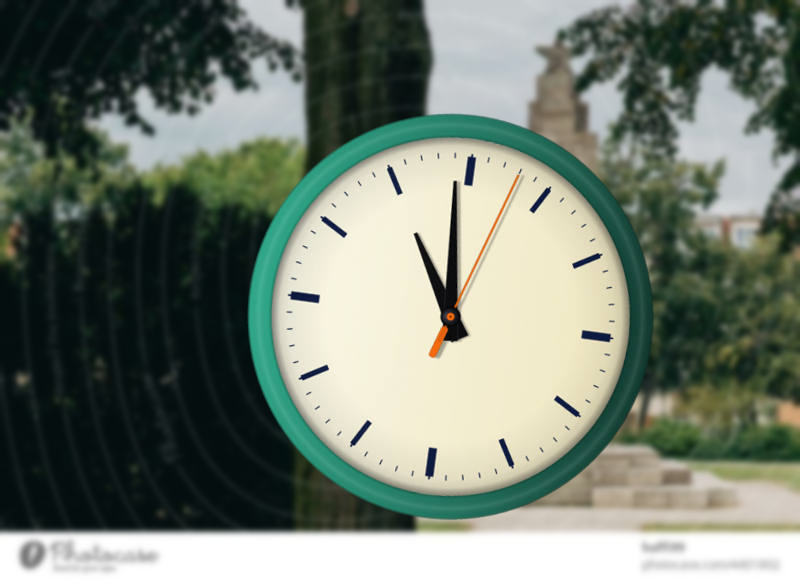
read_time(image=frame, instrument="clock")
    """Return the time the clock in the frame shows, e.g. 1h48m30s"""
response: 10h59m03s
